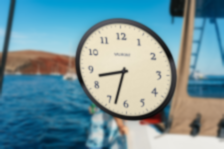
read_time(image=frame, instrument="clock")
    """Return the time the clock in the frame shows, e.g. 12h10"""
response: 8h33
